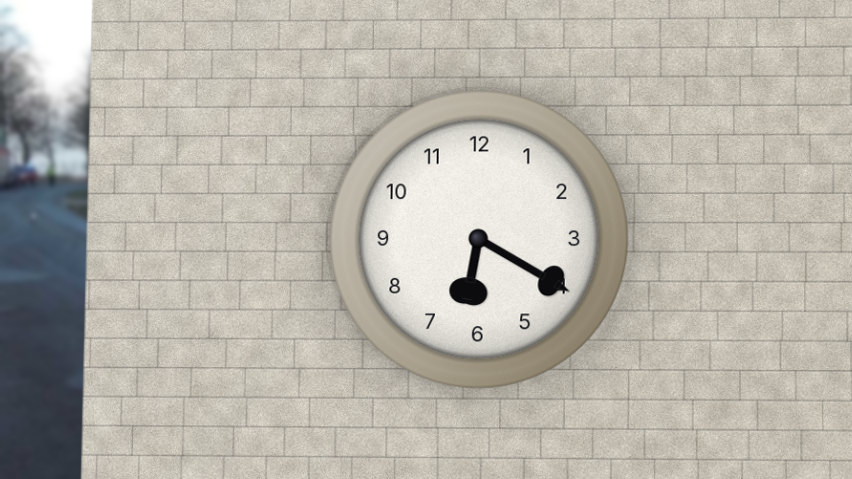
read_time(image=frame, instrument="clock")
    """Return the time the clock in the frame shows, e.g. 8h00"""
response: 6h20
